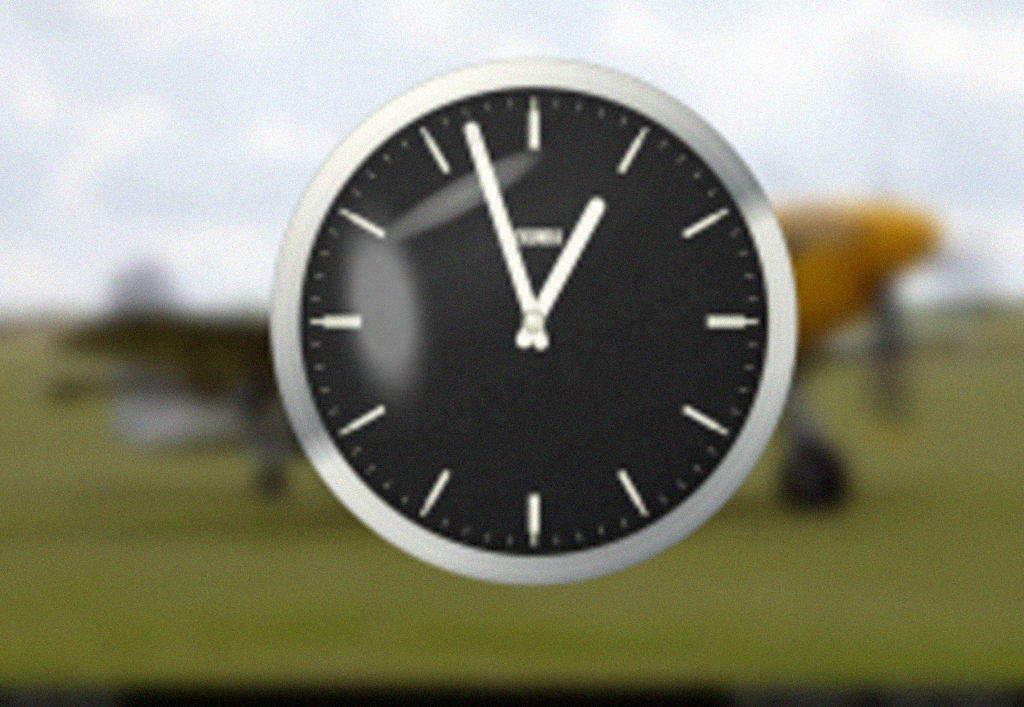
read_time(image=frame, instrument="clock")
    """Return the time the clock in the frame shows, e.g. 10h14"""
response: 12h57
